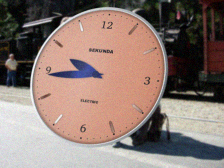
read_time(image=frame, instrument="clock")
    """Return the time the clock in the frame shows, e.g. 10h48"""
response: 9h44
